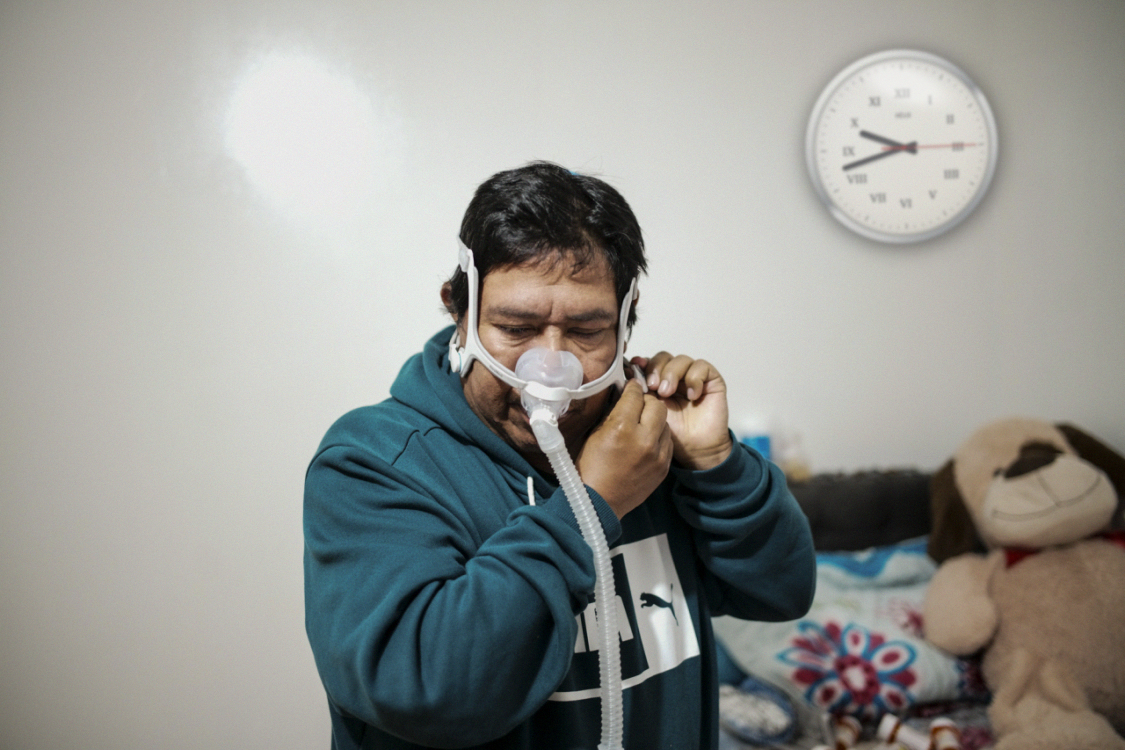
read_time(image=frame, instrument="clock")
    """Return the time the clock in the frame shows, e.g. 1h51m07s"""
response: 9h42m15s
